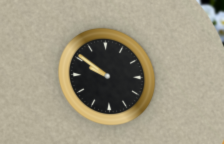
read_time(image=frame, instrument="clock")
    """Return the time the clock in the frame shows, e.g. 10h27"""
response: 9h51
